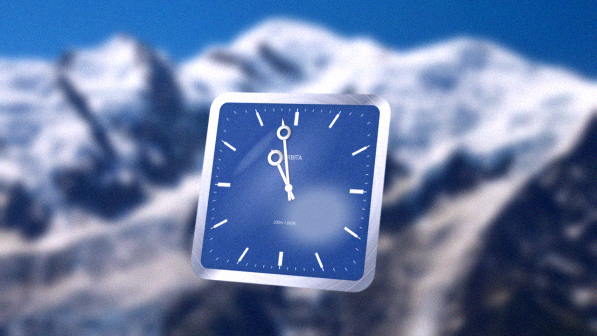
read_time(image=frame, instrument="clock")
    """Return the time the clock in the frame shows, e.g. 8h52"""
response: 10h58
